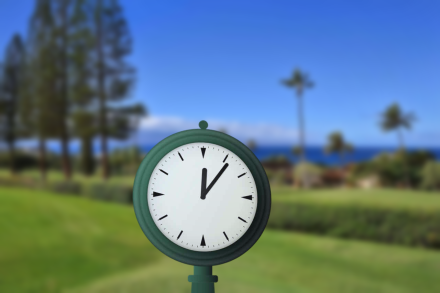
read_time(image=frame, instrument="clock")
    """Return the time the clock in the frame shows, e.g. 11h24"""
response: 12h06
